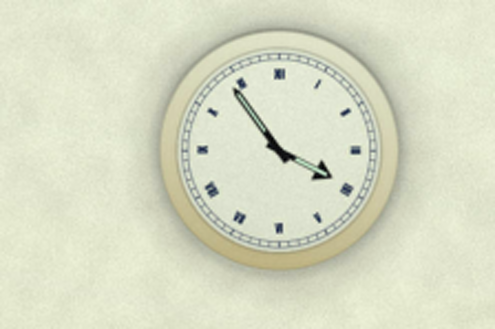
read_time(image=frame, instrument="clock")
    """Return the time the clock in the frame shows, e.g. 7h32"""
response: 3h54
